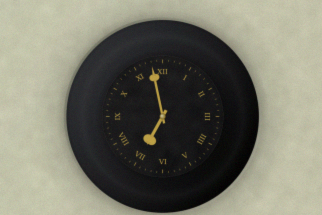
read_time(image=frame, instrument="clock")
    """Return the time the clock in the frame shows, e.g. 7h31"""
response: 6h58
